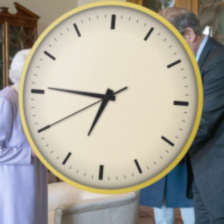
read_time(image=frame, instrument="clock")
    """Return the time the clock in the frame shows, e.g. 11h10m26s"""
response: 6h45m40s
